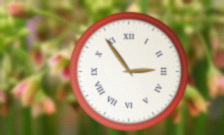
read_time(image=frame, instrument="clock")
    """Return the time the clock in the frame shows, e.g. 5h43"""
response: 2h54
